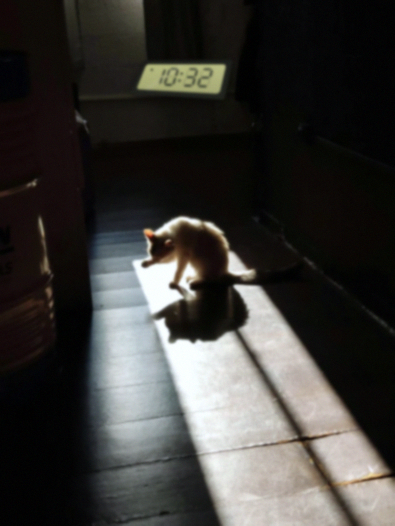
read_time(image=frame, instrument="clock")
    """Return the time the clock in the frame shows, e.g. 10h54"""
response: 10h32
